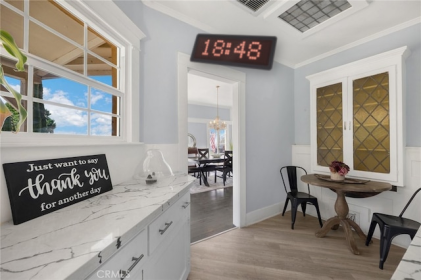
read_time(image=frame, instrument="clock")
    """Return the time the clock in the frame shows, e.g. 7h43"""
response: 18h48
